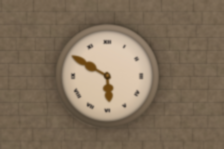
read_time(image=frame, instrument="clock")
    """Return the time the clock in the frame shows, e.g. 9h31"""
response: 5h50
